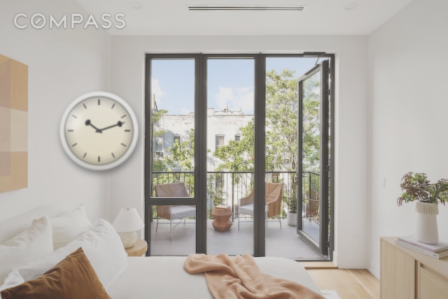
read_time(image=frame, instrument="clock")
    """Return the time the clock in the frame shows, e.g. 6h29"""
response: 10h12
